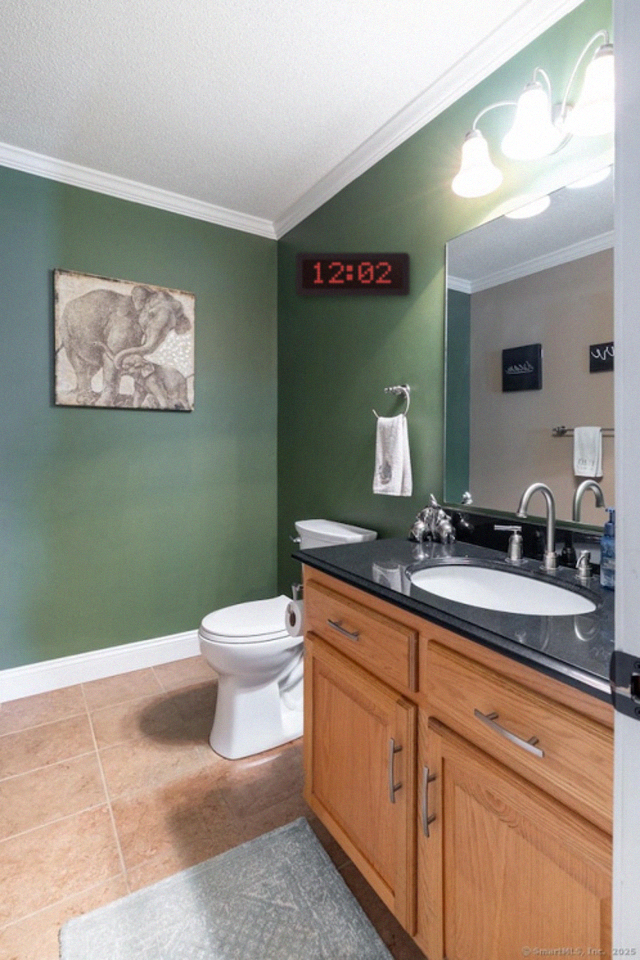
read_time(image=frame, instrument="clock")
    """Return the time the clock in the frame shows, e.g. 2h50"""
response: 12h02
